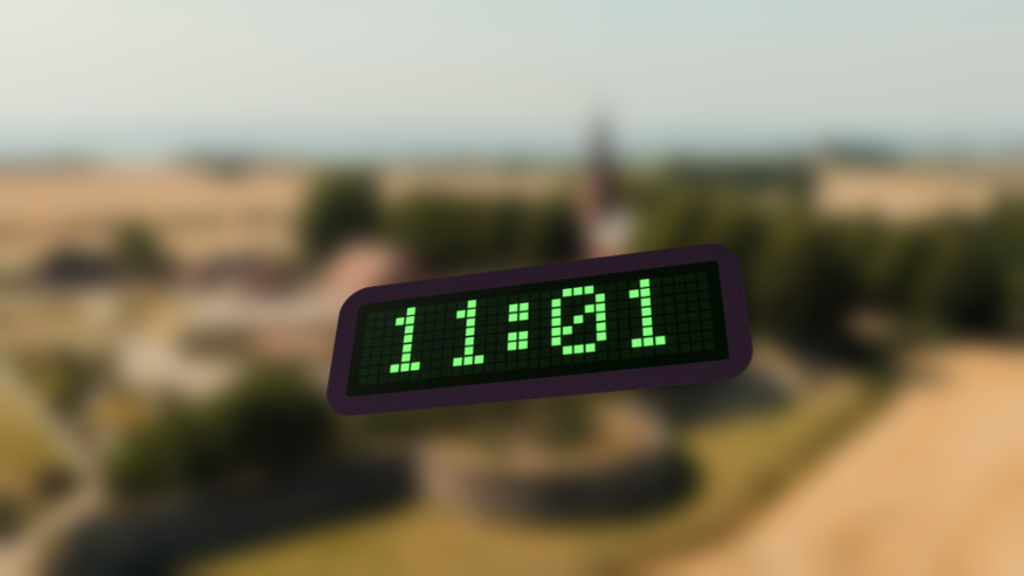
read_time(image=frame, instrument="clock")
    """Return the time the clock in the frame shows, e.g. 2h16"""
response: 11h01
